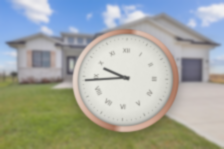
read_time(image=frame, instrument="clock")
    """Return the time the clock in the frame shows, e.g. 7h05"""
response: 9h44
